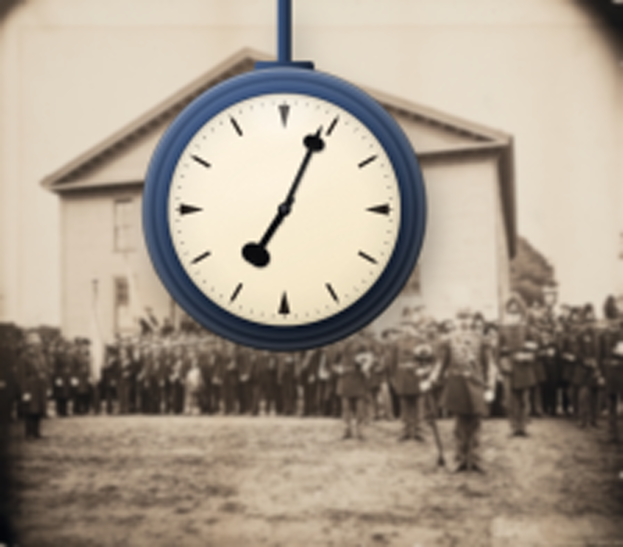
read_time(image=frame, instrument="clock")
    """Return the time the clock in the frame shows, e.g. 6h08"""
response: 7h04
